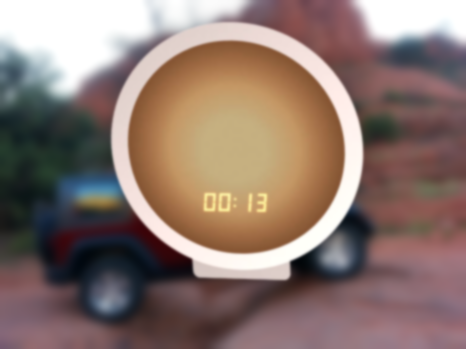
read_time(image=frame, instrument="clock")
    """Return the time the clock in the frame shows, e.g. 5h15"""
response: 0h13
